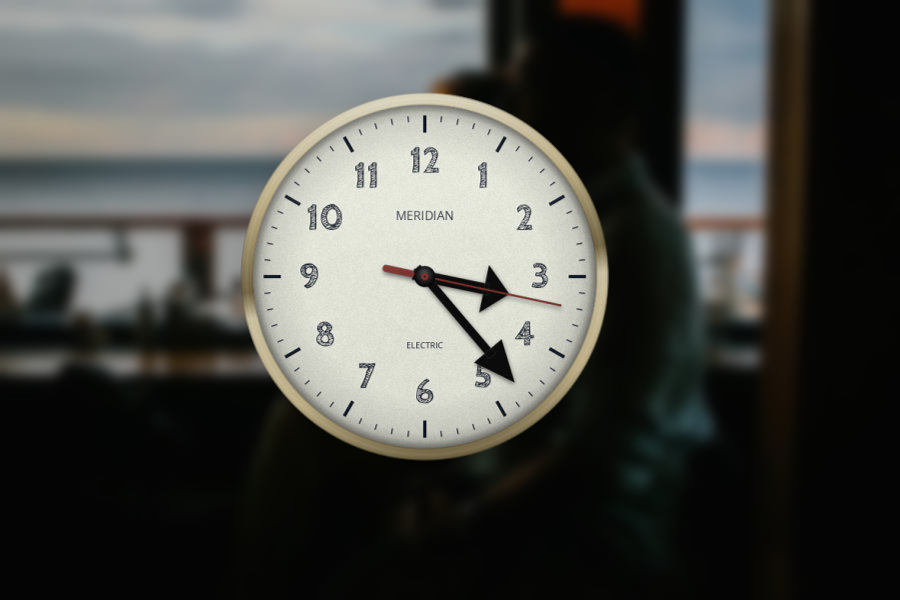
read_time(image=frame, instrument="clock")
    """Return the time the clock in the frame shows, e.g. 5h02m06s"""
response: 3h23m17s
